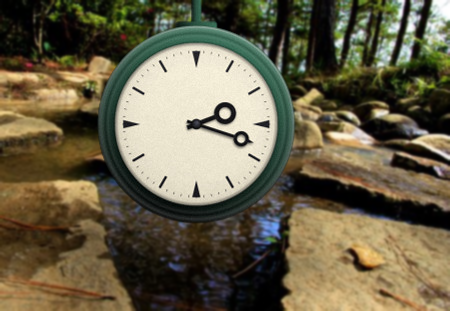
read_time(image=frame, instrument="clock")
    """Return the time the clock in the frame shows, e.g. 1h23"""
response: 2h18
